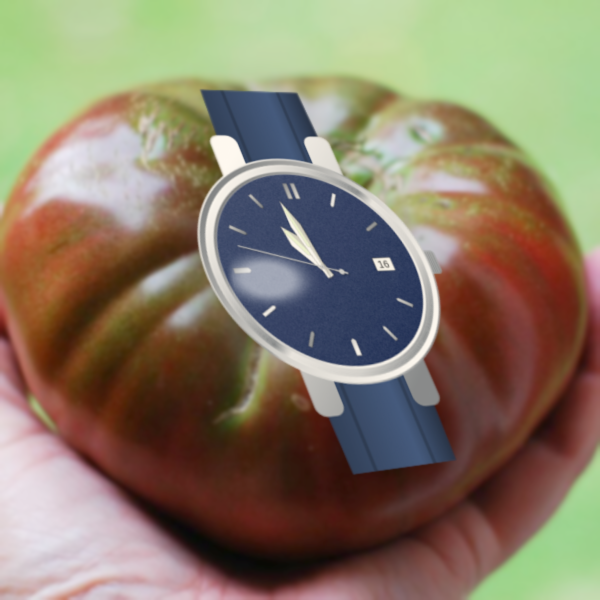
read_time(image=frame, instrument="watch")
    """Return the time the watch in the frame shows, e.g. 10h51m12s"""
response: 10h57m48s
